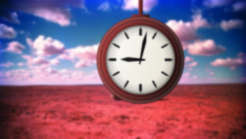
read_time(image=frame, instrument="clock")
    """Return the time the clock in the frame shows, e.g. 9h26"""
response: 9h02
